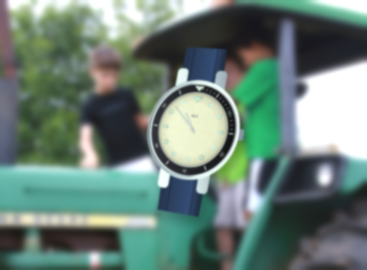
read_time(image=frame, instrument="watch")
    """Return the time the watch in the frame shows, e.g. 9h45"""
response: 10h52
